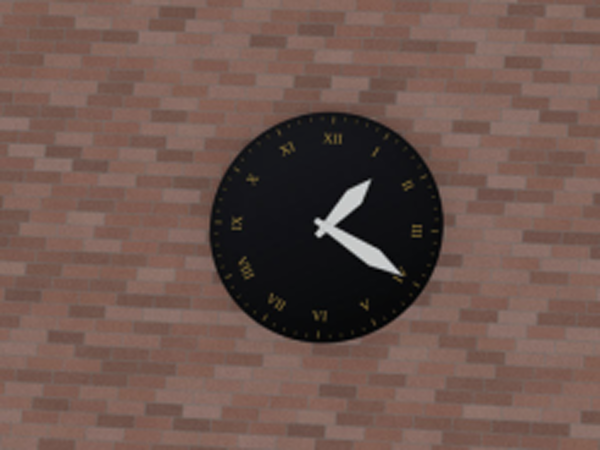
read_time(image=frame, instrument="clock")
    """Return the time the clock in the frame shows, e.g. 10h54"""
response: 1h20
